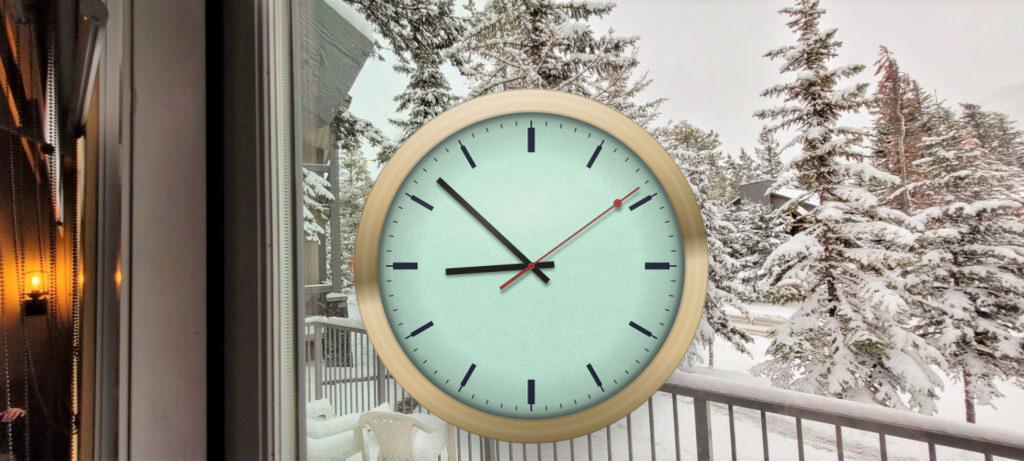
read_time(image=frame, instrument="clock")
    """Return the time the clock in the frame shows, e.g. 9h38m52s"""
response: 8h52m09s
